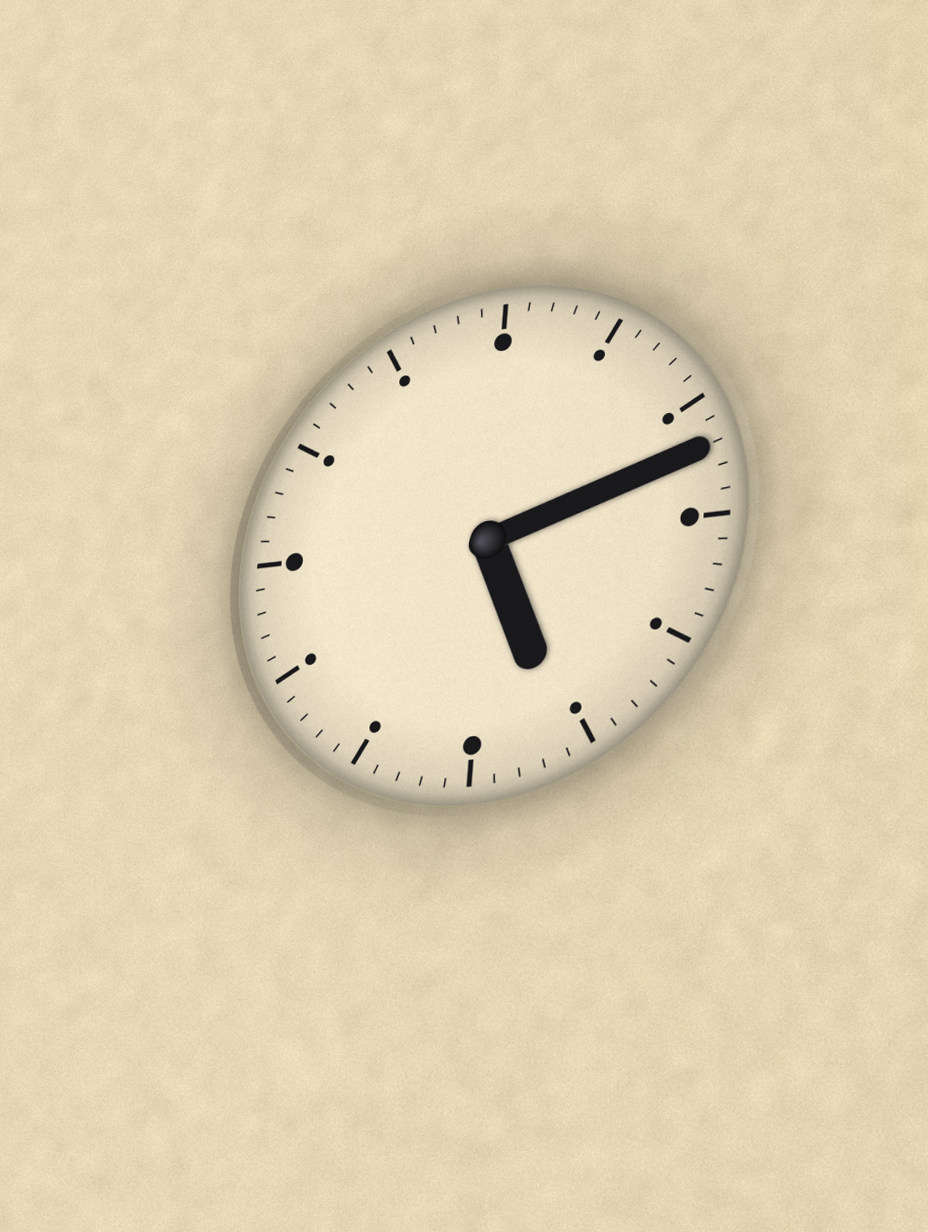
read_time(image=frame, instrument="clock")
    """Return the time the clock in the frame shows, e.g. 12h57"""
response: 5h12
